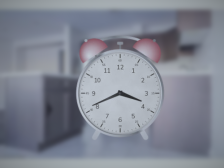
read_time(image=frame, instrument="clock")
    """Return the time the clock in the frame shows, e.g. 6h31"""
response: 3h41
